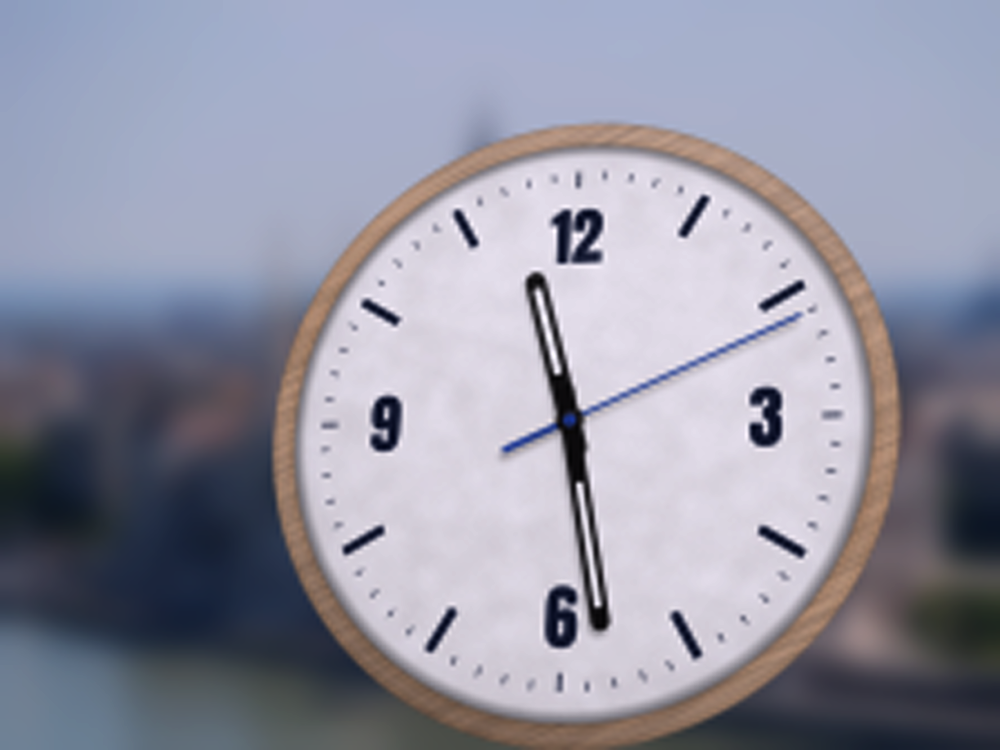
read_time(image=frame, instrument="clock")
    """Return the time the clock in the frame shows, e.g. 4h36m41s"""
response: 11h28m11s
